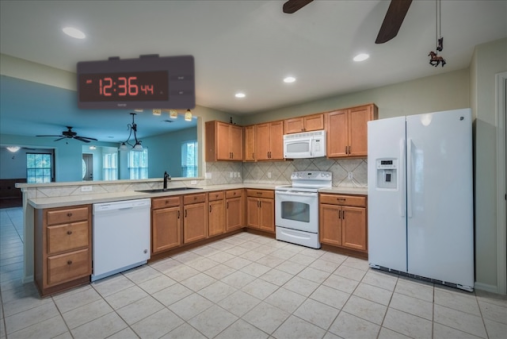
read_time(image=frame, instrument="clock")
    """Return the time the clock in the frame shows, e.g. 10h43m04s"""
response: 12h36m44s
